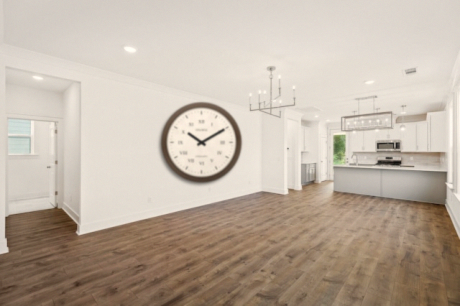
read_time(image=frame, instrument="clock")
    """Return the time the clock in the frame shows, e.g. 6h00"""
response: 10h10
